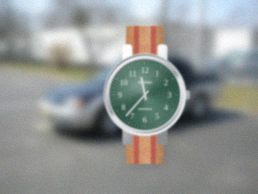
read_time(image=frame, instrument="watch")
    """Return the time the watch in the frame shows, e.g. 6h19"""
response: 11h37
